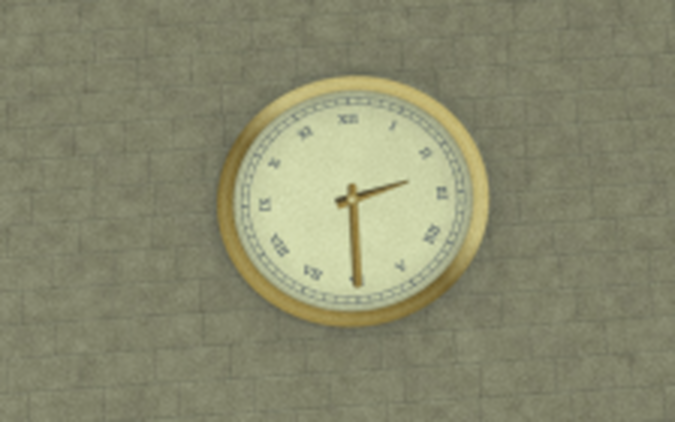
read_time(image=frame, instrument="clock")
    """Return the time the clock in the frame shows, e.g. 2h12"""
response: 2h30
